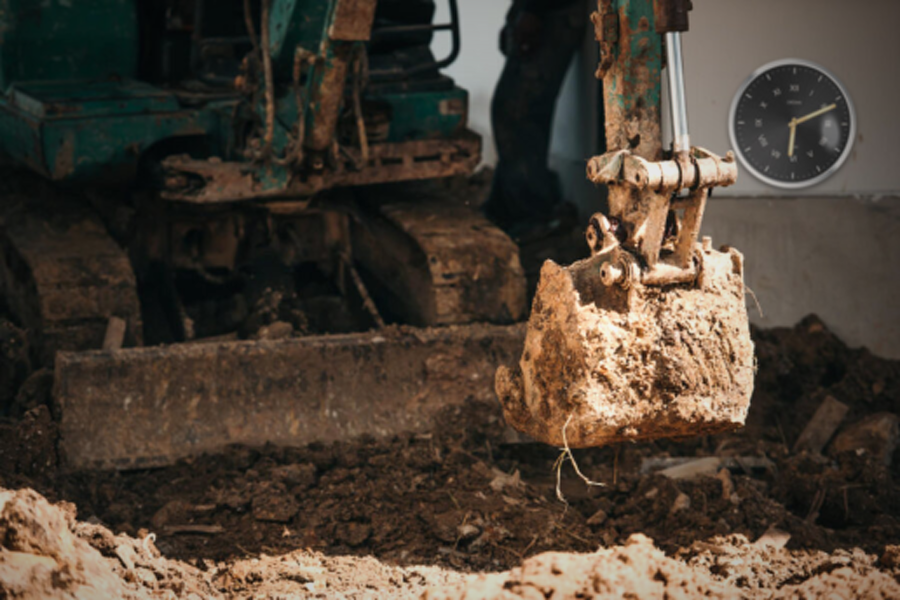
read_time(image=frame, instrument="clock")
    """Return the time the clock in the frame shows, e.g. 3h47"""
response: 6h11
